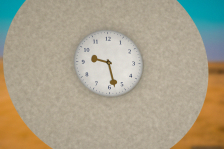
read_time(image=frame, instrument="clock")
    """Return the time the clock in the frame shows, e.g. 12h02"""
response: 9h28
